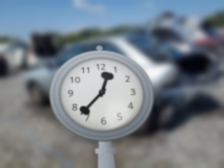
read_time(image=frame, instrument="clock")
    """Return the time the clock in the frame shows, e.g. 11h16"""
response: 12h37
